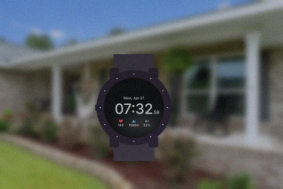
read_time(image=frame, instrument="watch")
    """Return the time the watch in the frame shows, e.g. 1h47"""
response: 7h32
